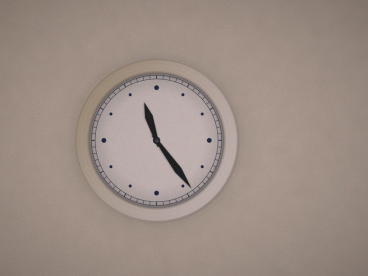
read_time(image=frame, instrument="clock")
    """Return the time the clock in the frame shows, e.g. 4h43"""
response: 11h24
